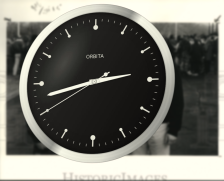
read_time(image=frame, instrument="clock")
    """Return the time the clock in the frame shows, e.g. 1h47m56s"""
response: 2h42m40s
